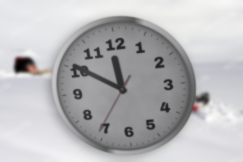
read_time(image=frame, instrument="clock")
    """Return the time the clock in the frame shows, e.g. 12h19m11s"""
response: 11h50m36s
